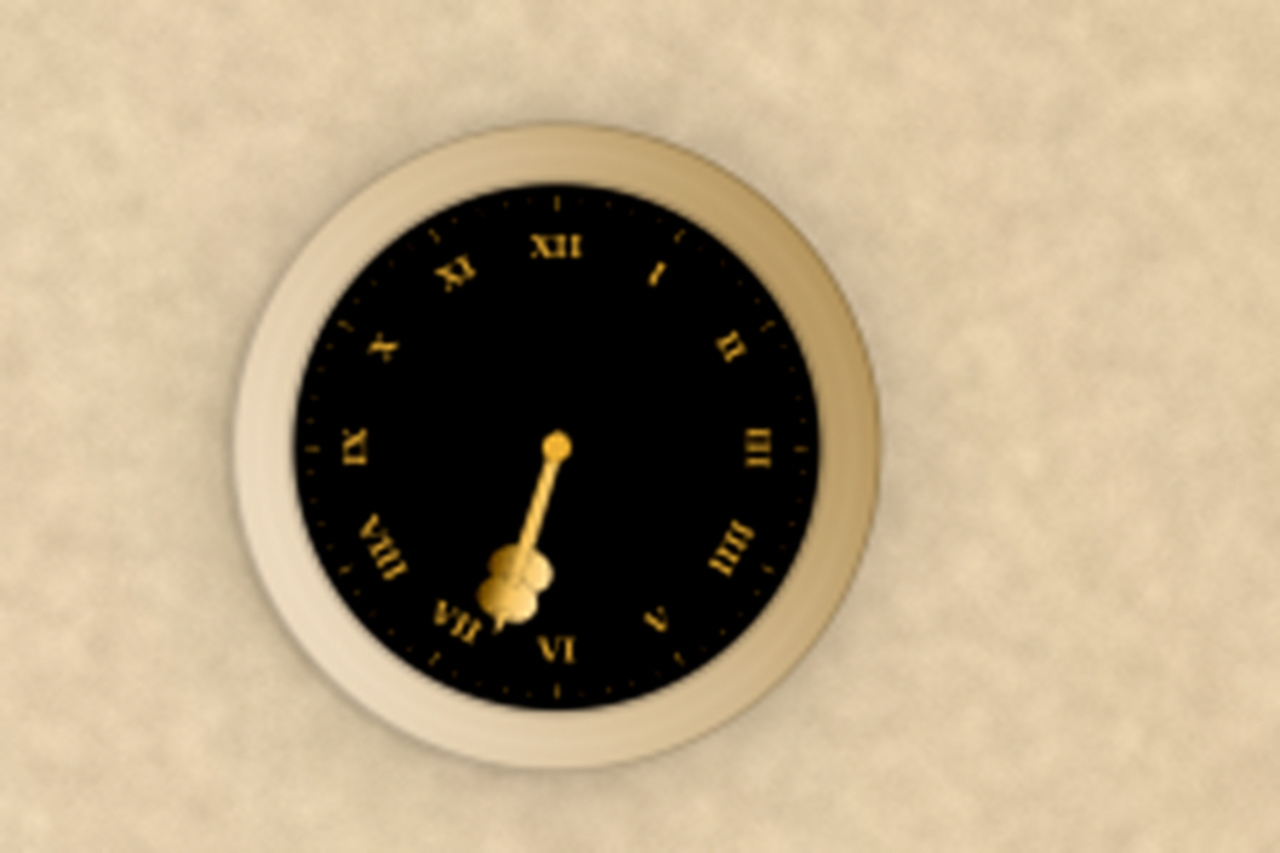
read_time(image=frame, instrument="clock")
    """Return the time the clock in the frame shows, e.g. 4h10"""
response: 6h33
